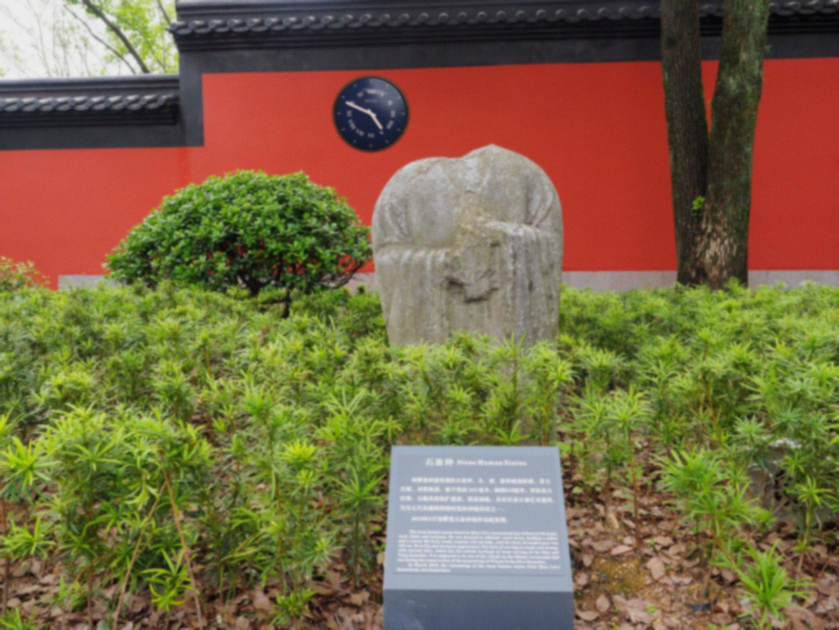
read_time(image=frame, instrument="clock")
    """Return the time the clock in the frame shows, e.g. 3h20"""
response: 4h49
